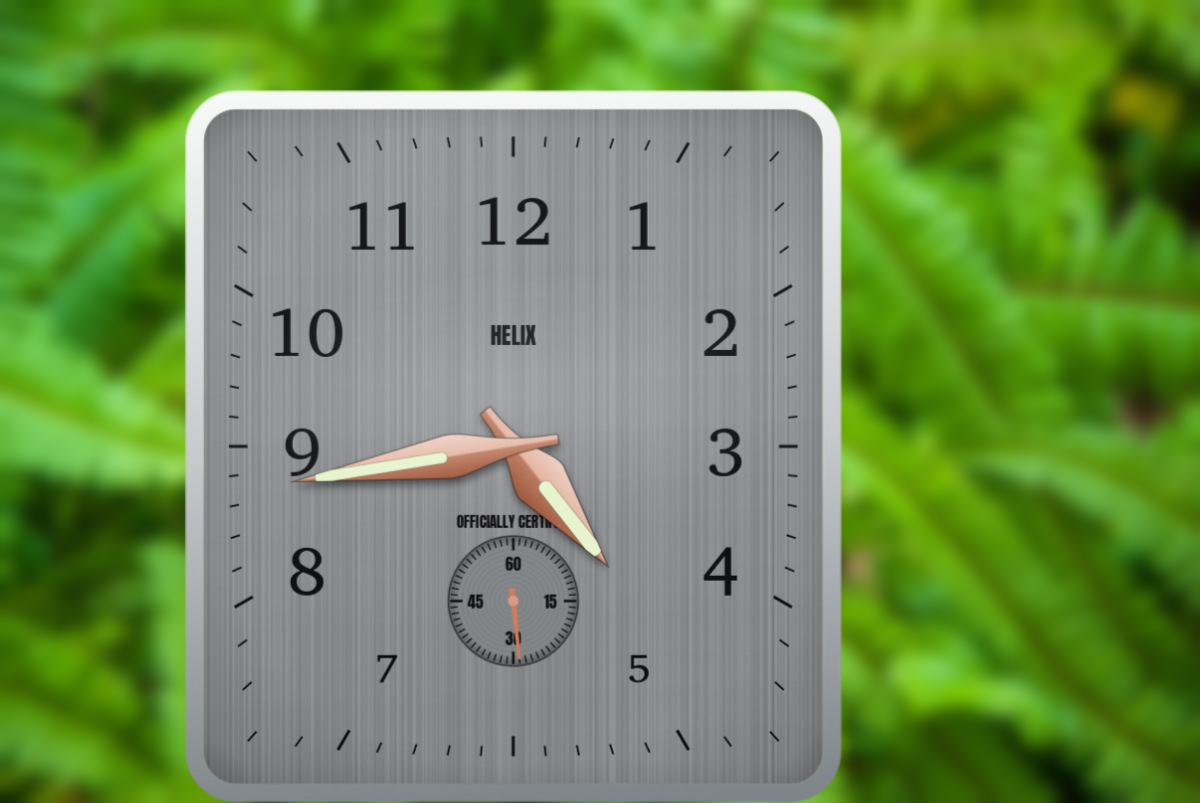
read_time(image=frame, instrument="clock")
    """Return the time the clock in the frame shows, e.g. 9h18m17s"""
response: 4h43m29s
